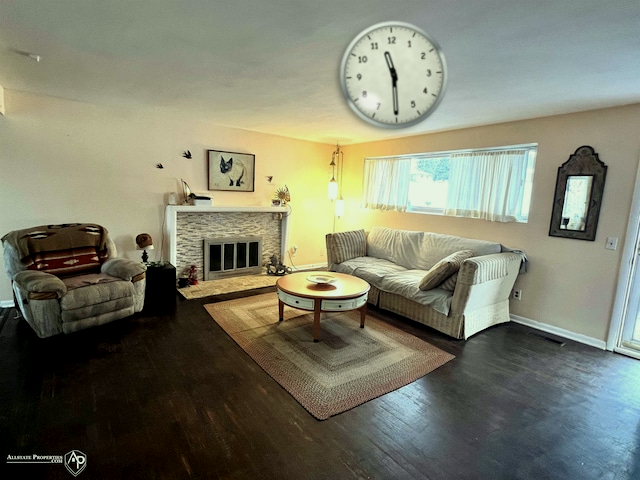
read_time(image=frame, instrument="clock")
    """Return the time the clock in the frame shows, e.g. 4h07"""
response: 11h30
